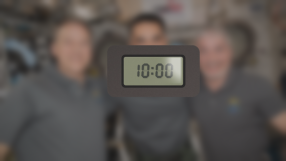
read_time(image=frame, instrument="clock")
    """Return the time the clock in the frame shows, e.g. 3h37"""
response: 10h00
